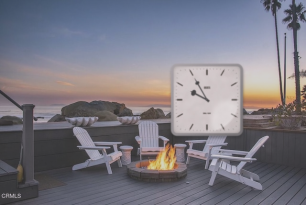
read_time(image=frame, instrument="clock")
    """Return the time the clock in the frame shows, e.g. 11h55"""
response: 9h55
